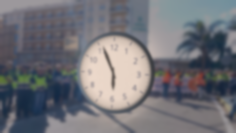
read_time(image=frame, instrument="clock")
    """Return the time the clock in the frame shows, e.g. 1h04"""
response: 5h56
